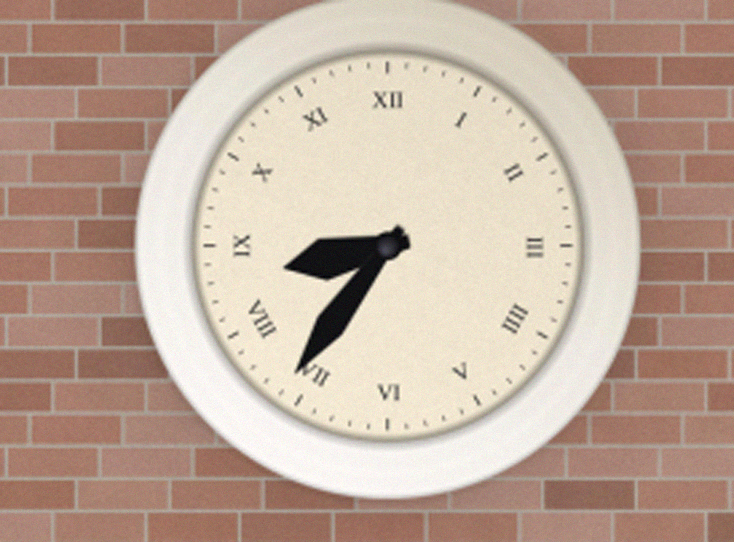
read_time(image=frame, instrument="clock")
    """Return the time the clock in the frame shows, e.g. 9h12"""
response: 8h36
